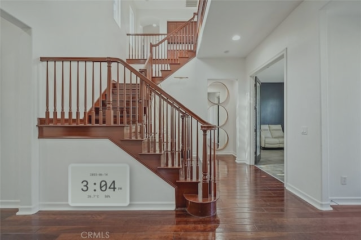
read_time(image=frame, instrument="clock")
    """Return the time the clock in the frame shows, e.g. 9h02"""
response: 3h04
